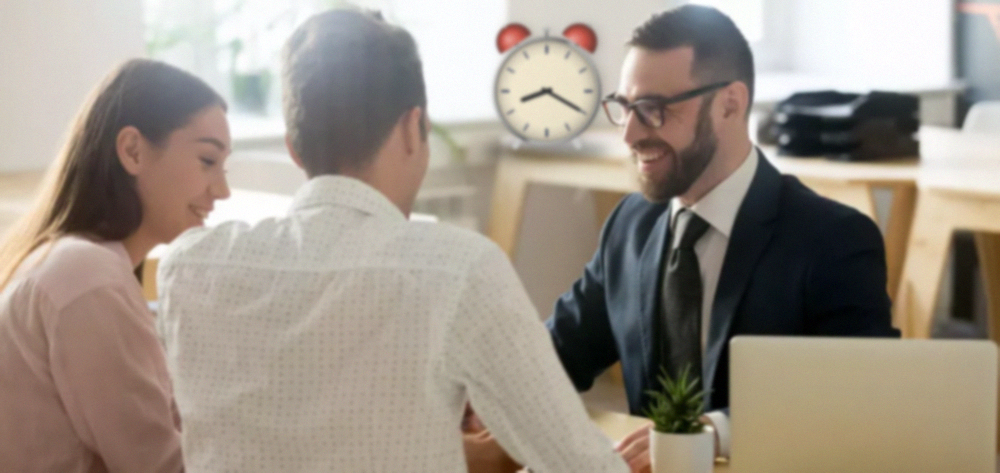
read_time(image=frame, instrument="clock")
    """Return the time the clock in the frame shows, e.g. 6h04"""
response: 8h20
